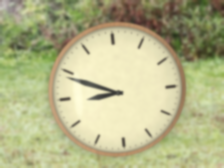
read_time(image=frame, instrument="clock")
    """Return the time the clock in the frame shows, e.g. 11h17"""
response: 8h49
